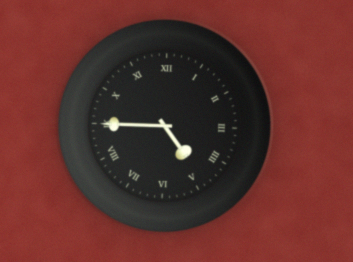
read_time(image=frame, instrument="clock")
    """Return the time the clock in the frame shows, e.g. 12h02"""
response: 4h45
